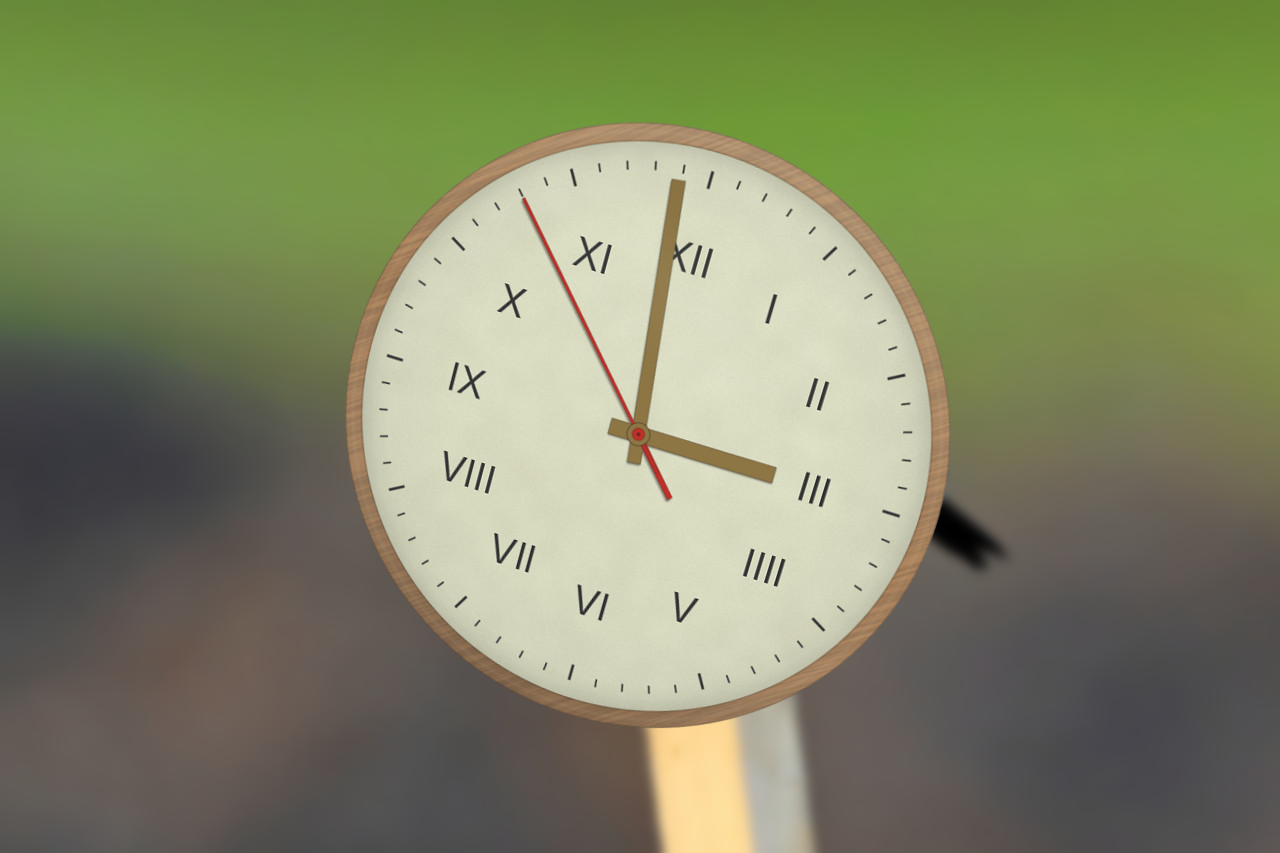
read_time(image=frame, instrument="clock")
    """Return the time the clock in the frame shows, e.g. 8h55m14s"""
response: 2h58m53s
